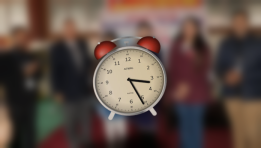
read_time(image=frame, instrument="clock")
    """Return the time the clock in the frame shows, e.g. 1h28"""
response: 3h26
